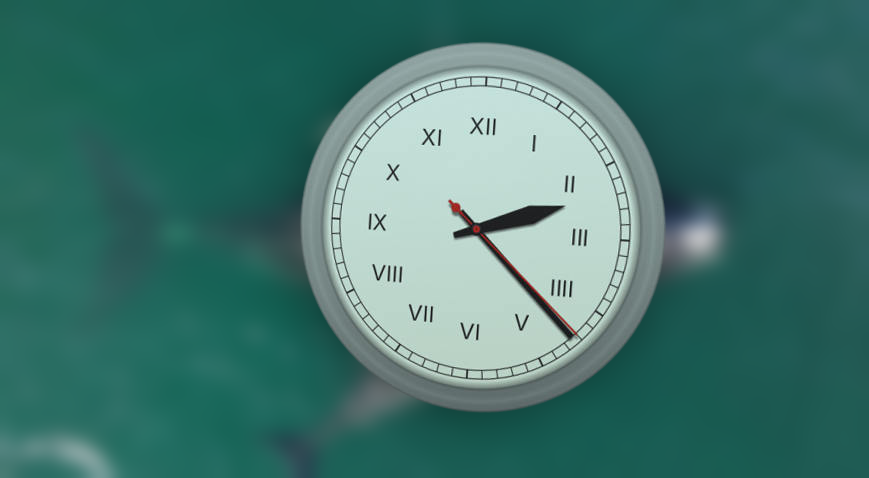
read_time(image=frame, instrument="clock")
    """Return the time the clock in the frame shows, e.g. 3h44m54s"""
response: 2h22m22s
